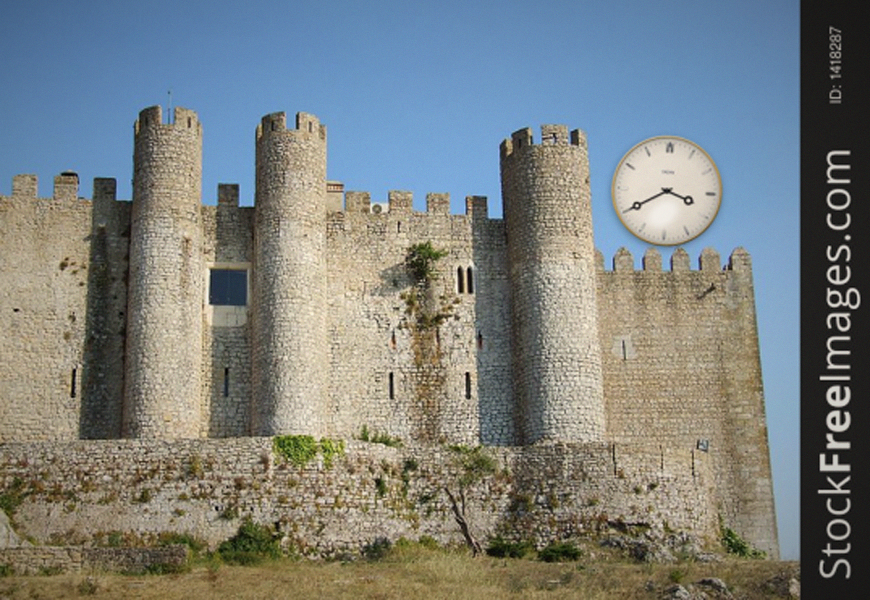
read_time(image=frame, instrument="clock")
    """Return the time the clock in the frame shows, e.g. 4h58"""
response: 3h40
